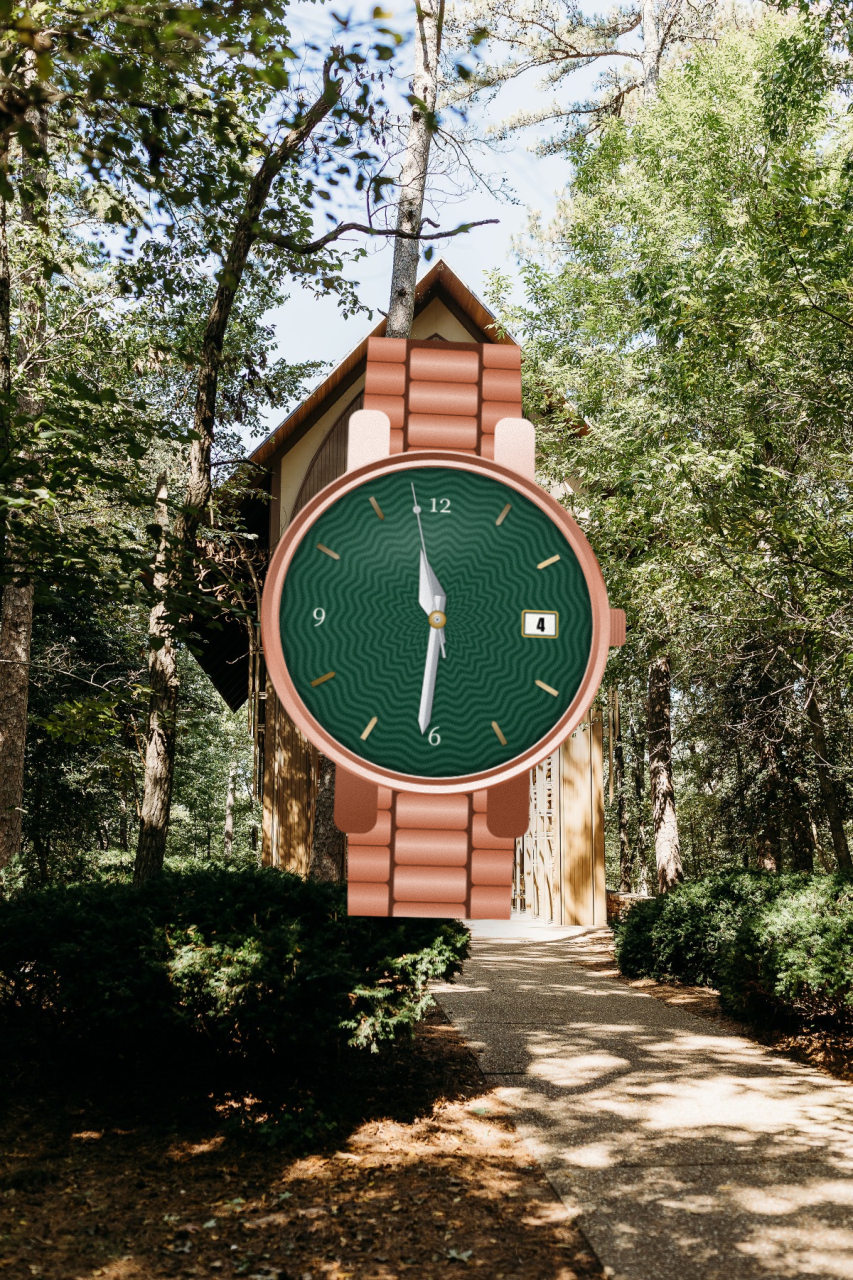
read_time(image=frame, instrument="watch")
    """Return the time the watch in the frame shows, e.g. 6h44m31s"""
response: 11h30m58s
